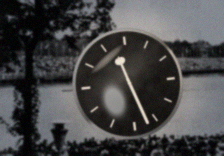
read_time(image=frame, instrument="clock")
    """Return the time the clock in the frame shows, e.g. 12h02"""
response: 11h27
